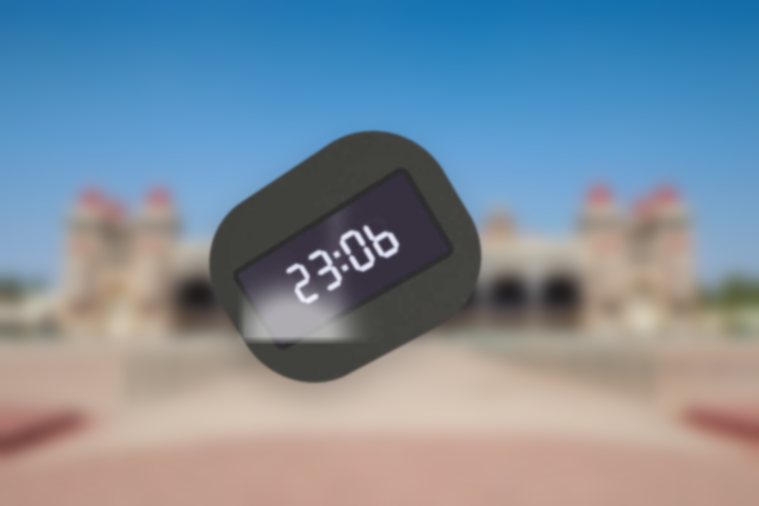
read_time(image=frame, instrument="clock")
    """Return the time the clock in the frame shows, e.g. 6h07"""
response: 23h06
